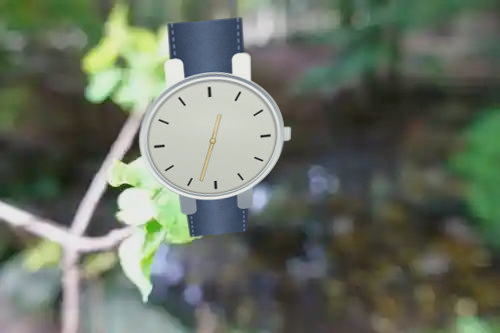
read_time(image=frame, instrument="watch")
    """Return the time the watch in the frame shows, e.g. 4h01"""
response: 12h33
